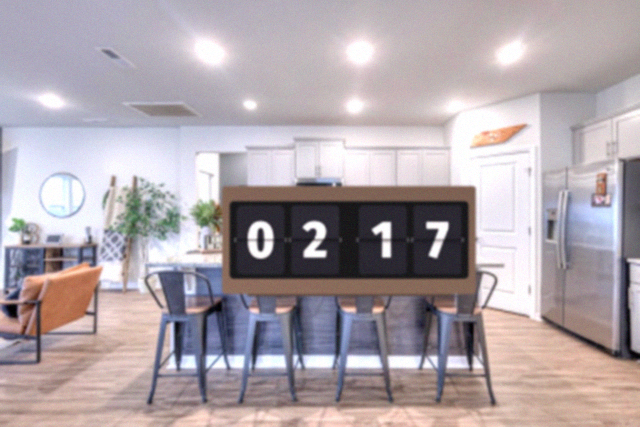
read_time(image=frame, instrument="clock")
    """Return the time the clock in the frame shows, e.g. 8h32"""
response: 2h17
